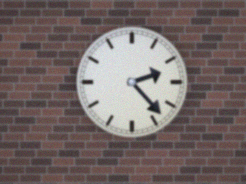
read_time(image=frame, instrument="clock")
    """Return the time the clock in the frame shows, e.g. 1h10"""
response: 2h23
